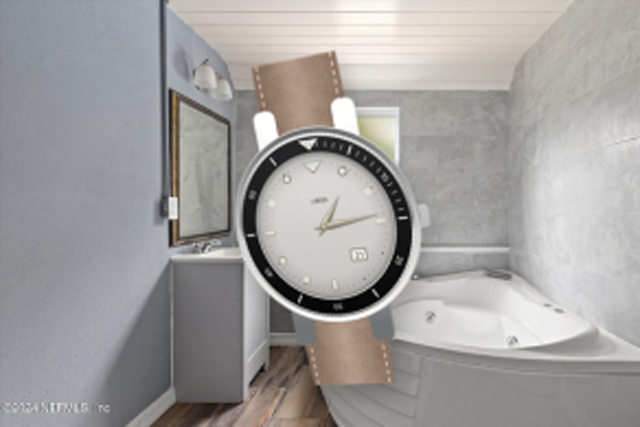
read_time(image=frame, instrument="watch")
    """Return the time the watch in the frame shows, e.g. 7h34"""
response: 1h14
